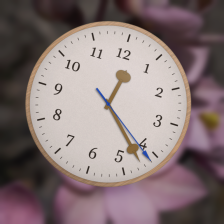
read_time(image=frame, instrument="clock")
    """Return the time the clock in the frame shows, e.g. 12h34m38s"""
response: 12h22m21s
